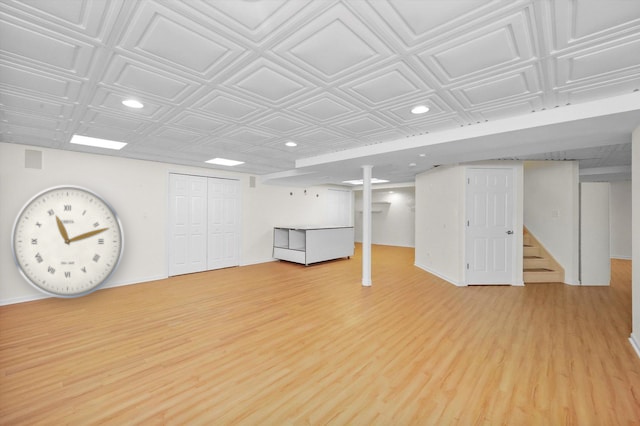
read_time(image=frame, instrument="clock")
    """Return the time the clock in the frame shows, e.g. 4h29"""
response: 11h12
